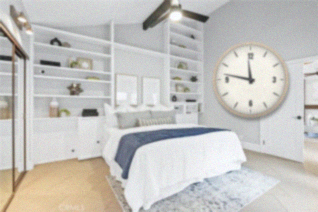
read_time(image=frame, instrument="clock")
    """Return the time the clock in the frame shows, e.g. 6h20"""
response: 11h47
